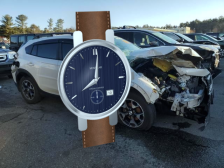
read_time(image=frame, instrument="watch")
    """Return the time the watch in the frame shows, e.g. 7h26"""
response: 8h01
